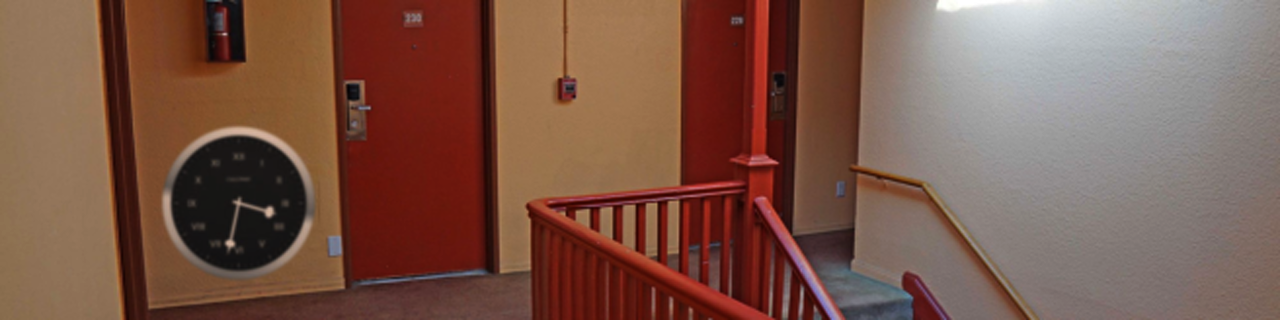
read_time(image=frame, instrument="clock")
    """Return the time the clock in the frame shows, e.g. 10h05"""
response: 3h32
